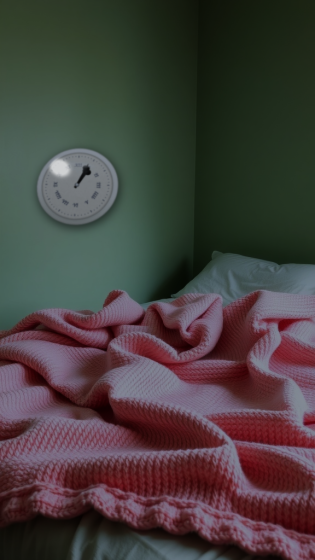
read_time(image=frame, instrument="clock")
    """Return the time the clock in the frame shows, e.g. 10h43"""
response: 1h04
